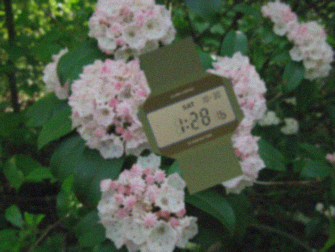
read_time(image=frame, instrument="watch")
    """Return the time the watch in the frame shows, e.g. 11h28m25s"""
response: 1h28m16s
